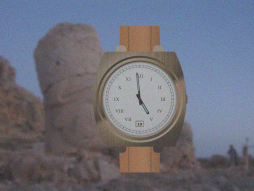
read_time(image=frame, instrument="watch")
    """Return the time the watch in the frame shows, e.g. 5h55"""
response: 4h59
